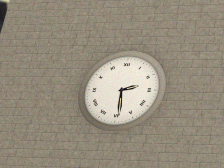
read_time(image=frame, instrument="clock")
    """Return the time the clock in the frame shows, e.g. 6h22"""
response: 2h29
